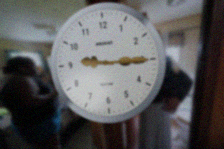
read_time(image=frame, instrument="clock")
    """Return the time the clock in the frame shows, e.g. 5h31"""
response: 9h15
